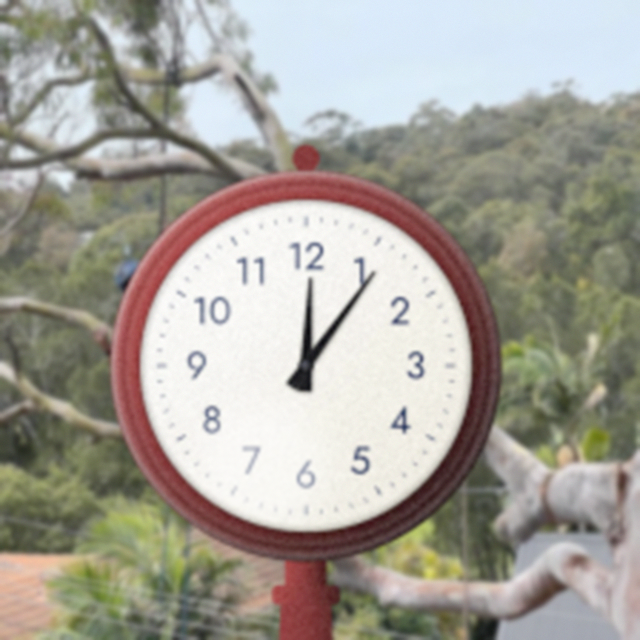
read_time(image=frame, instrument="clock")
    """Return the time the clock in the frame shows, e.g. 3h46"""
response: 12h06
